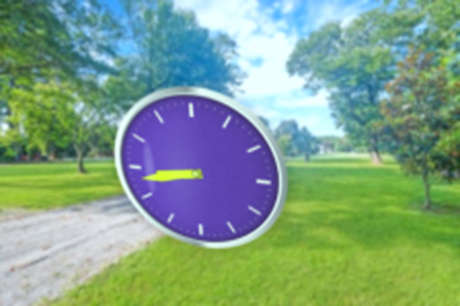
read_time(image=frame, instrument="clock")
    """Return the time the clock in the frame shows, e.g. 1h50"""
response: 8h43
